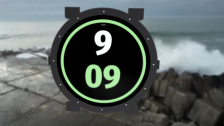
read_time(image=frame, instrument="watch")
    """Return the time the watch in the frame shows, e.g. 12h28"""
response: 9h09
